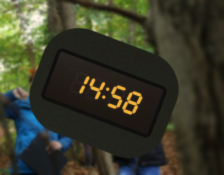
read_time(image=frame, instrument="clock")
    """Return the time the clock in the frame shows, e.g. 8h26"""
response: 14h58
